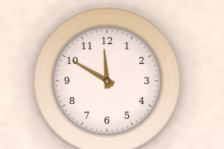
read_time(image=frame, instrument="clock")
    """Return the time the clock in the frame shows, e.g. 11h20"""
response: 11h50
